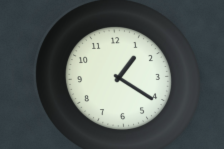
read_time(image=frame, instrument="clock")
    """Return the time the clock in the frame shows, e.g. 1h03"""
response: 1h21
